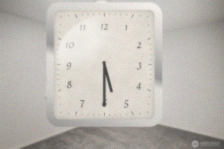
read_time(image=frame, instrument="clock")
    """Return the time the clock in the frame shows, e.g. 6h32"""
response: 5h30
